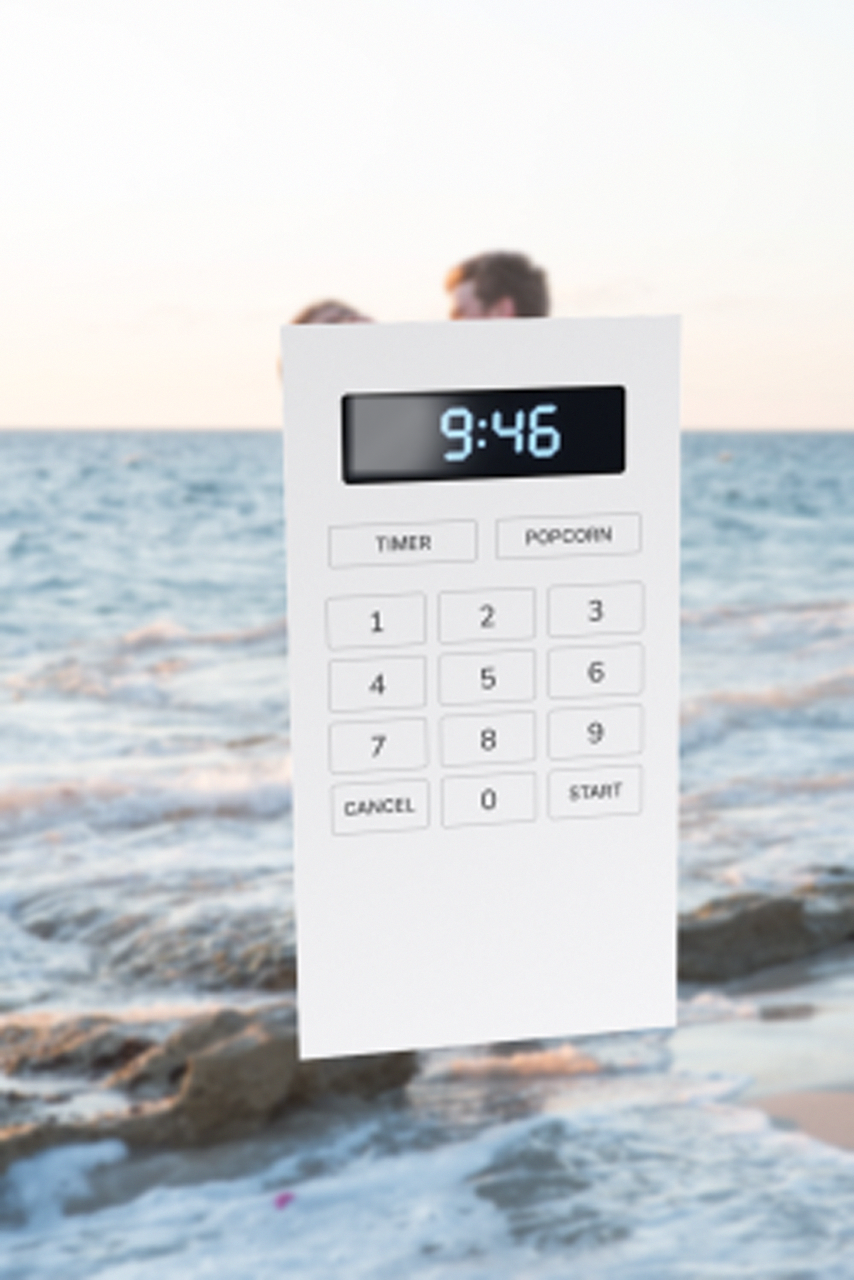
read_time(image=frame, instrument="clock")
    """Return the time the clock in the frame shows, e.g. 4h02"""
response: 9h46
